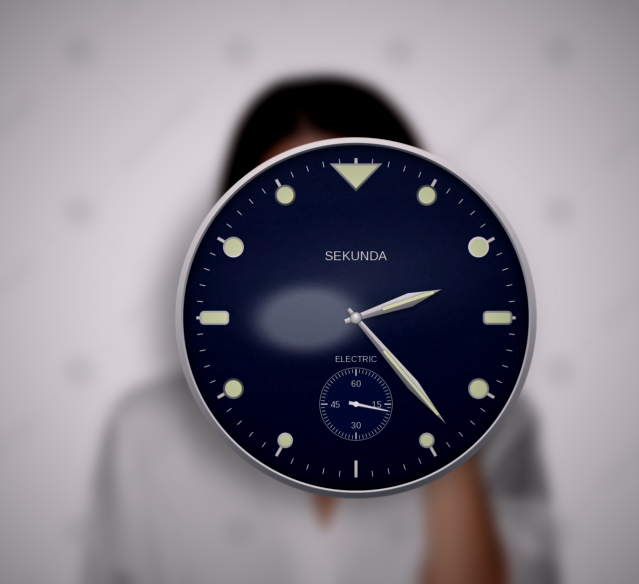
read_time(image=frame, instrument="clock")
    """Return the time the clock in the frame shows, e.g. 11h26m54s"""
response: 2h23m17s
